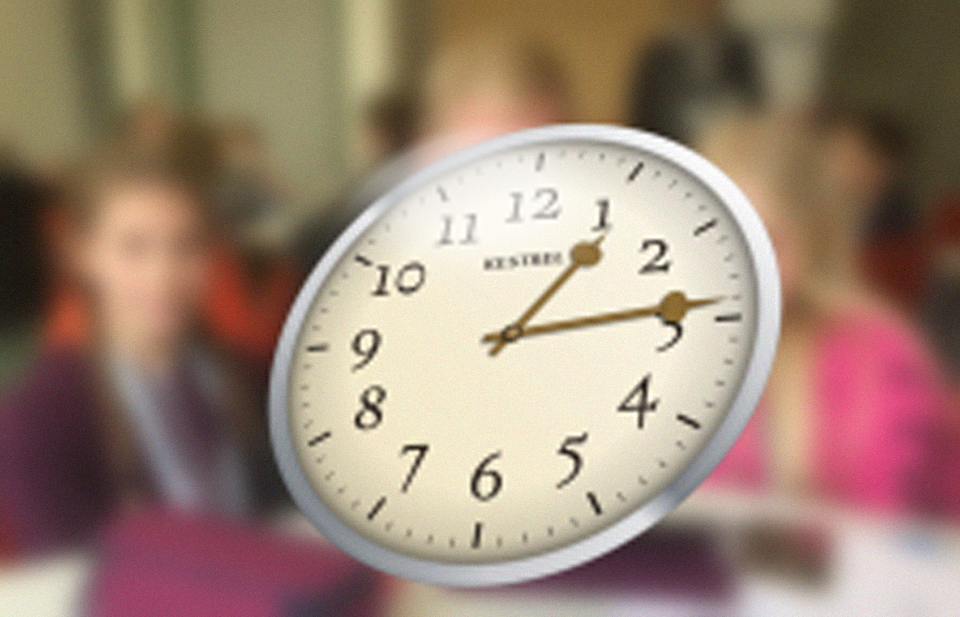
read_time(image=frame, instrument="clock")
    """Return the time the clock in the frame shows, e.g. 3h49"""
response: 1h14
